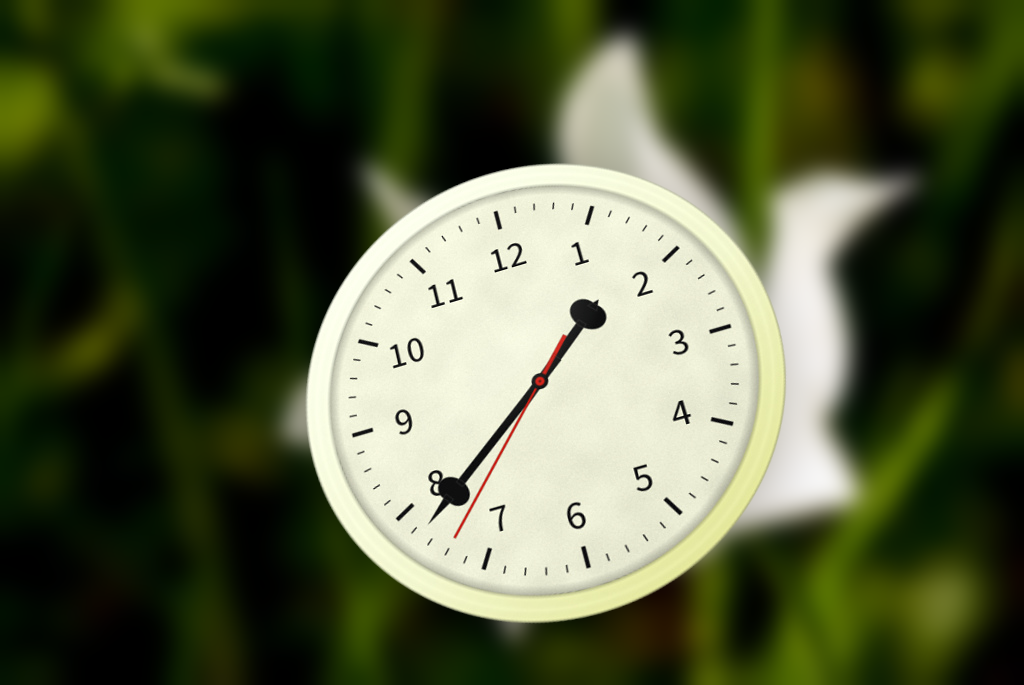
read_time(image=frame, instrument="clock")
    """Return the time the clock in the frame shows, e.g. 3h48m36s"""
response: 1h38m37s
